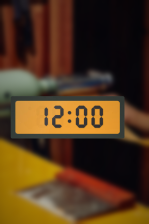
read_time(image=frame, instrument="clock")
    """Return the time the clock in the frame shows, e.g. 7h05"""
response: 12h00
